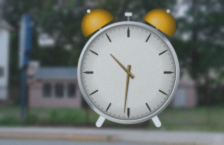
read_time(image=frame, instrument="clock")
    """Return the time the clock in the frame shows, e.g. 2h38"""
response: 10h31
